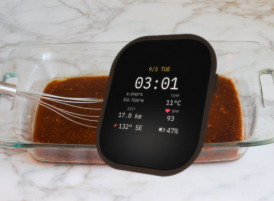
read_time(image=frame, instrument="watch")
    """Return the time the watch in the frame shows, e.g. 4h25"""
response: 3h01
